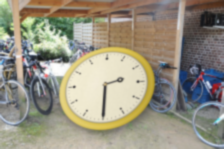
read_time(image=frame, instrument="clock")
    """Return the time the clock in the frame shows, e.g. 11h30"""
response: 2h30
